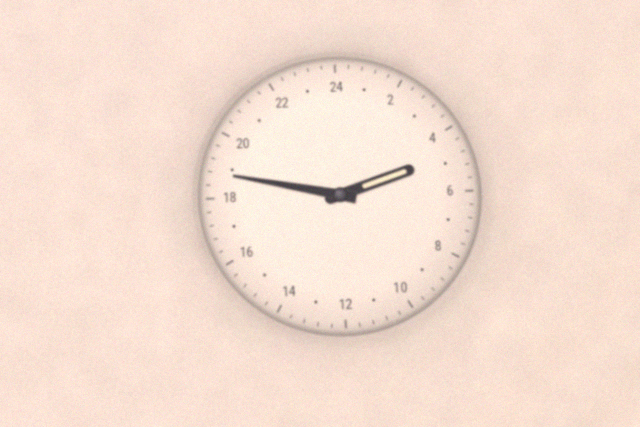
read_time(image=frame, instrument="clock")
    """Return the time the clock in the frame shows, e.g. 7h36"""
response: 4h47
